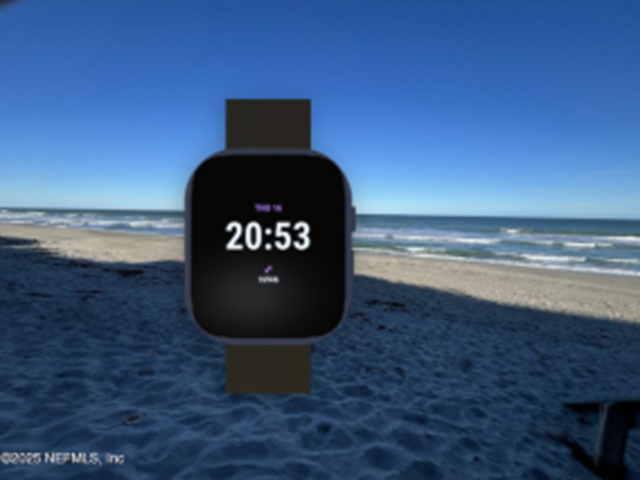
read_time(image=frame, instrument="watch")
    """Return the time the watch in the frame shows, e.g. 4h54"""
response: 20h53
